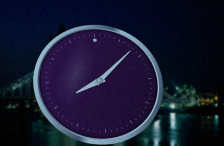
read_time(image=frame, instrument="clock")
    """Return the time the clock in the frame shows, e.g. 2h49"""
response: 8h08
